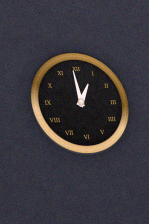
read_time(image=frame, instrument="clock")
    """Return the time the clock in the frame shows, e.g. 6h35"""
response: 12h59
